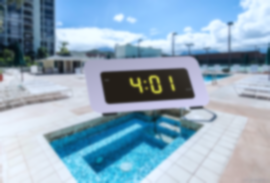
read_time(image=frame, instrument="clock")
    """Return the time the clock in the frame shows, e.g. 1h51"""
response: 4h01
